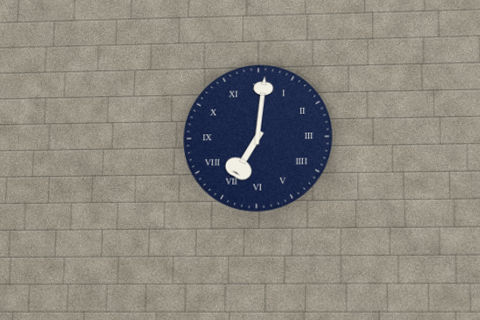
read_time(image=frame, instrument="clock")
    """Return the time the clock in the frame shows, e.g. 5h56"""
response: 7h01
